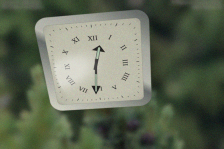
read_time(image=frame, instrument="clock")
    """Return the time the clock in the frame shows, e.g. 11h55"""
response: 12h31
